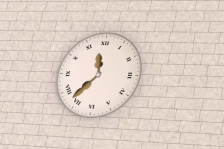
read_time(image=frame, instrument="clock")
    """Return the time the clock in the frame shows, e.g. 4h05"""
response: 11h37
